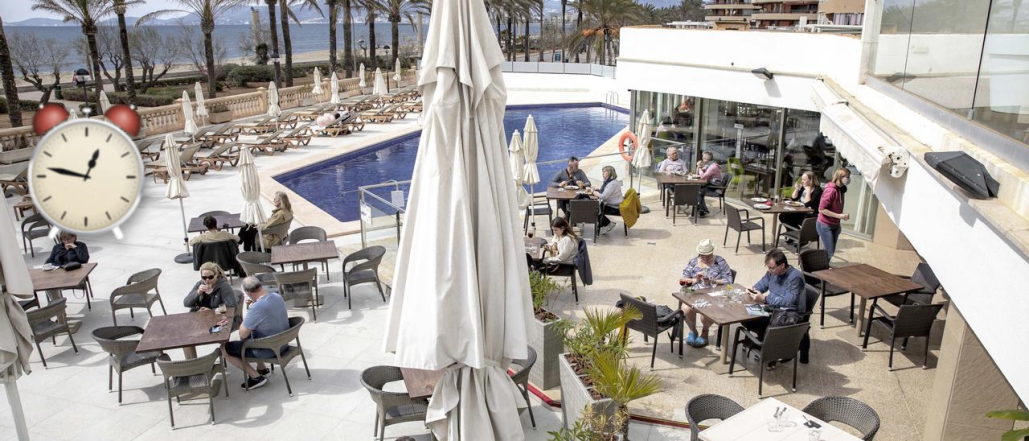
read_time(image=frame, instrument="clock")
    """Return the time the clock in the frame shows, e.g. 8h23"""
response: 12h47
